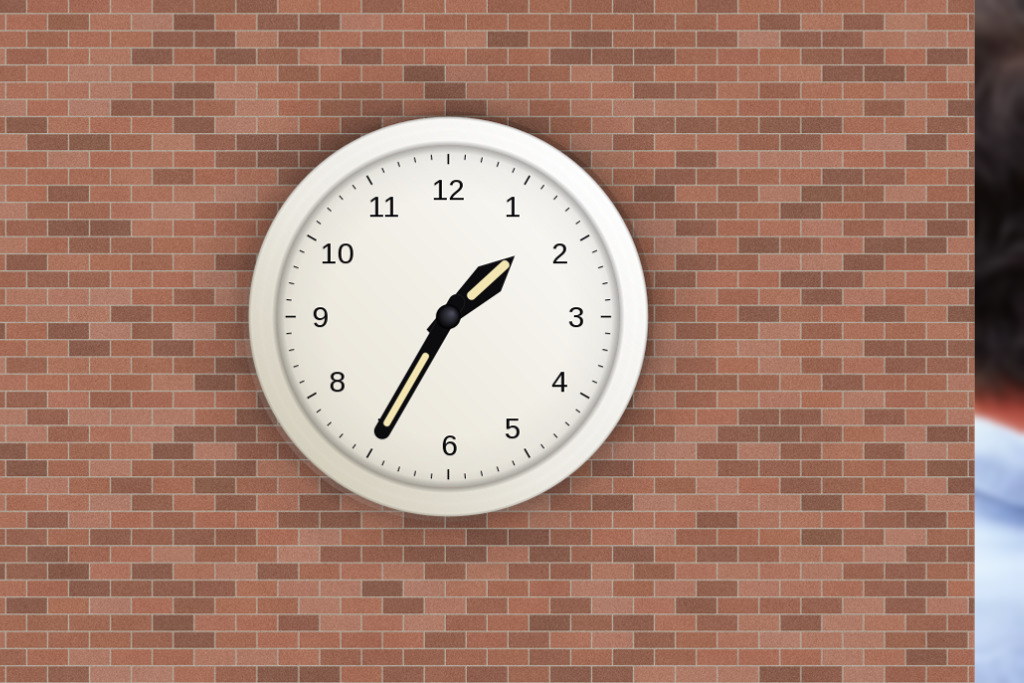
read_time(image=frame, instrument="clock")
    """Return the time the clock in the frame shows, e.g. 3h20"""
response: 1h35
